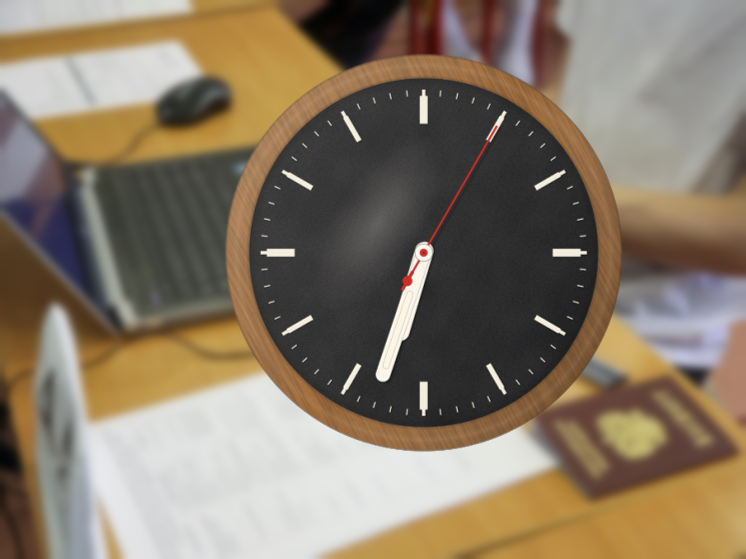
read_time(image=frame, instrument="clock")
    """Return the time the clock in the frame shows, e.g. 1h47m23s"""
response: 6h33m05s
